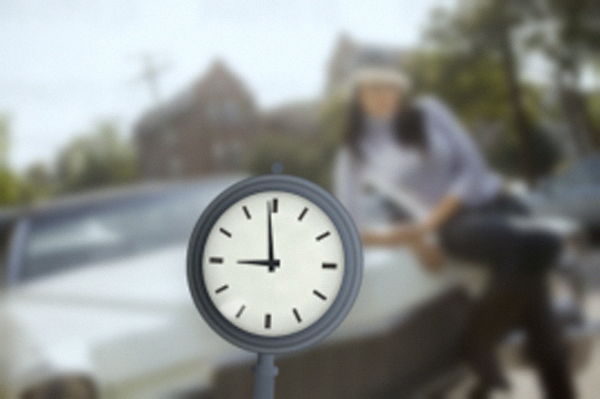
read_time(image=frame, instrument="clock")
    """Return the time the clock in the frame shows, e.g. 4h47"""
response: 8h59
